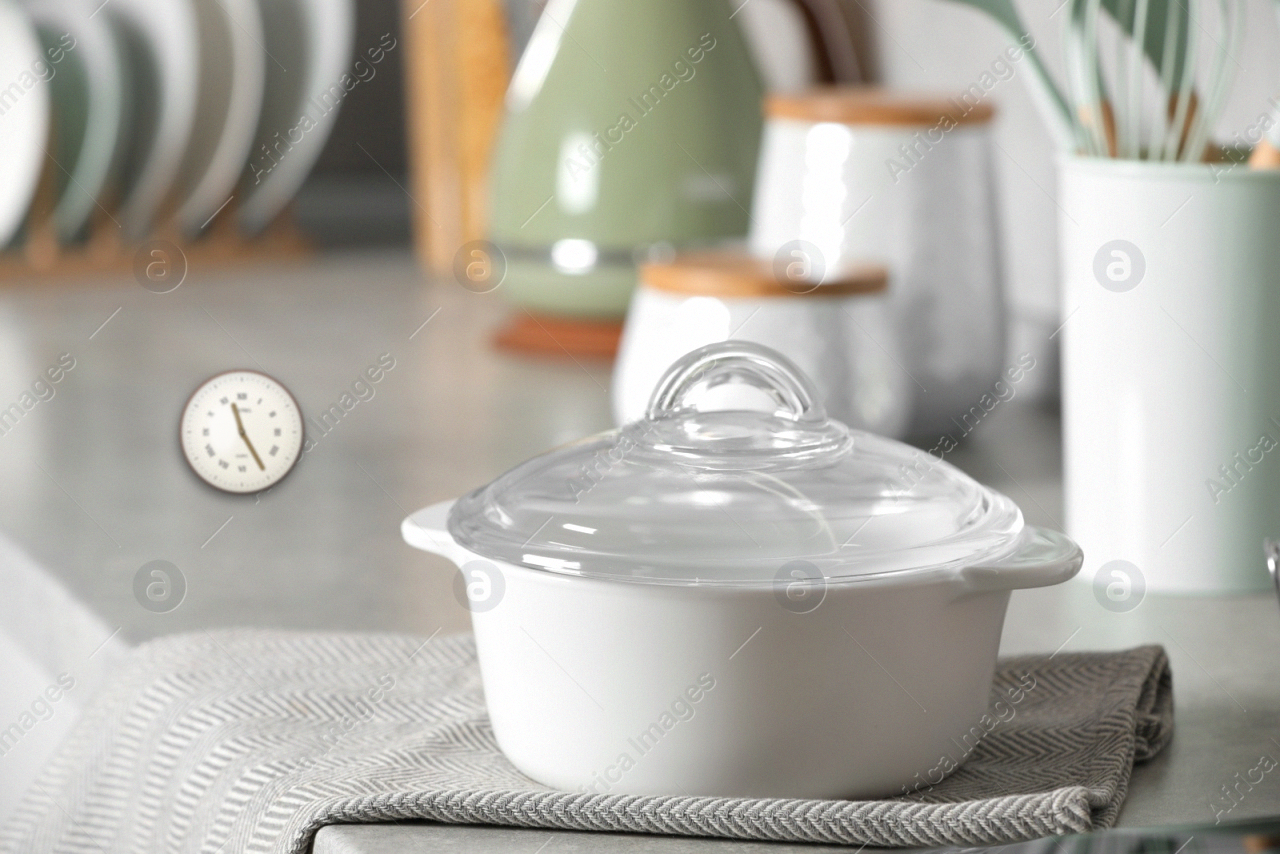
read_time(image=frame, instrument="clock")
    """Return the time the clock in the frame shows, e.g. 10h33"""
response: 11h25
